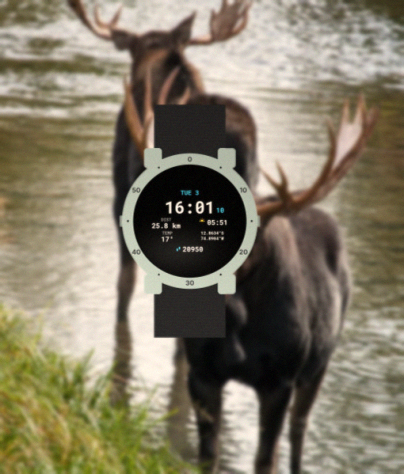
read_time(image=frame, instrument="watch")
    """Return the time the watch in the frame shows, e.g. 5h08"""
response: 16h01
